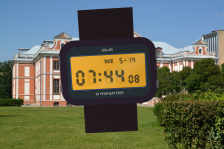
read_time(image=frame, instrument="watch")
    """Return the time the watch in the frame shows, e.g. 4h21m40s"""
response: 7h44m08s
